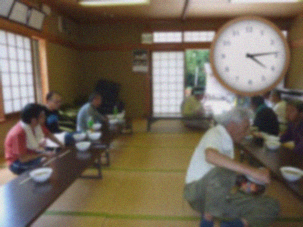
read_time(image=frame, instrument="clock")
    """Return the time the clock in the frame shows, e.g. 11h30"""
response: 4h14
